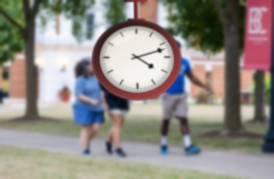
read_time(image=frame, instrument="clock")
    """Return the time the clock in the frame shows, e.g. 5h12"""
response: 4h12
